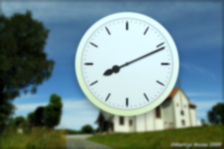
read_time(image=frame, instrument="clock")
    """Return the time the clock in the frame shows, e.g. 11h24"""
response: 8h11
